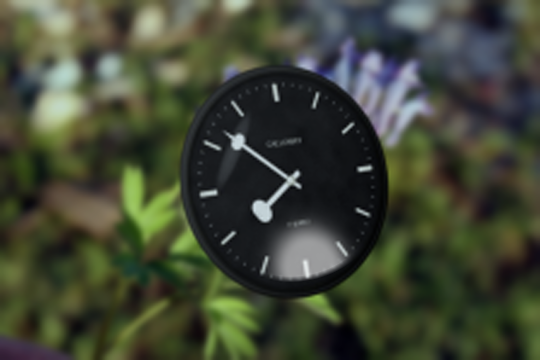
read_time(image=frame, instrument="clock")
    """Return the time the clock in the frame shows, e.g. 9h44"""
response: 7h52
